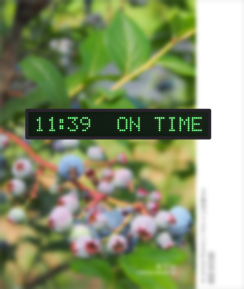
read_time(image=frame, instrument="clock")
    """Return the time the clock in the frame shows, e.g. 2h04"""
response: 11h39
